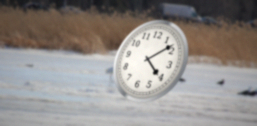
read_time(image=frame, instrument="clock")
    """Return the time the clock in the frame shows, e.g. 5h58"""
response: 4h08
